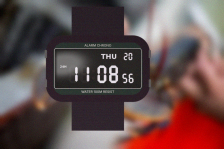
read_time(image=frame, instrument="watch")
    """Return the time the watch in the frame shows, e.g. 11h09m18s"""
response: 11h08m56s
